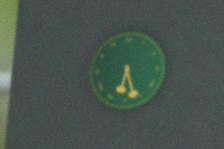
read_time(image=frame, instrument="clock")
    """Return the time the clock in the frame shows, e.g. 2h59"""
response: 6h27
